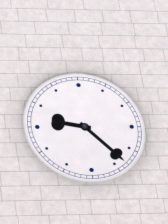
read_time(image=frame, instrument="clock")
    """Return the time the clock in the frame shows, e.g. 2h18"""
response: 9h23
